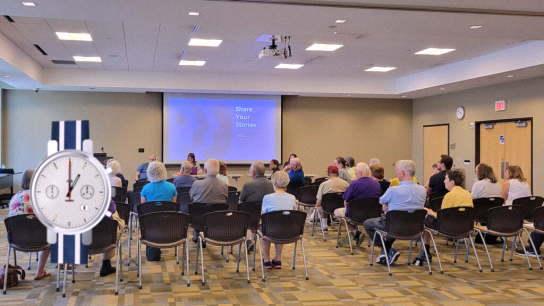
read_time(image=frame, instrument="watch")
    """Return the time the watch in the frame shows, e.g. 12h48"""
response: 1h00
